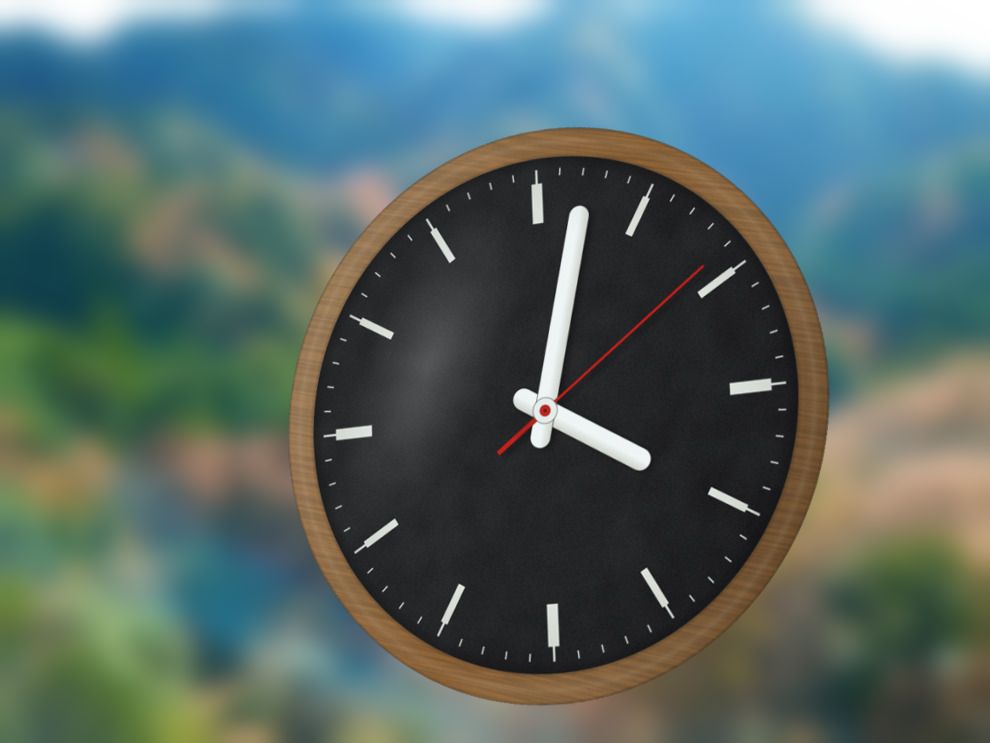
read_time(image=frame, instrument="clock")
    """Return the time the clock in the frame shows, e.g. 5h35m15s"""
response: 4h02m09s
